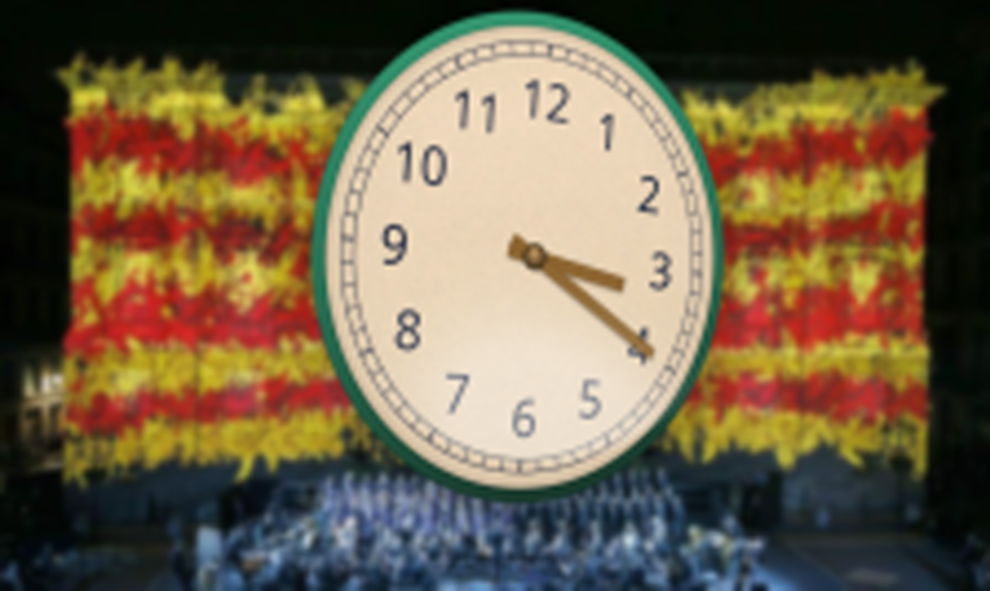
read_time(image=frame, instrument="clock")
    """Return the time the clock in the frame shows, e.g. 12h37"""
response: 3h20
